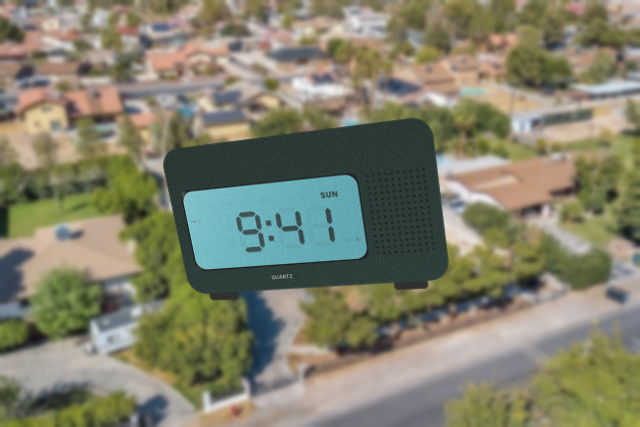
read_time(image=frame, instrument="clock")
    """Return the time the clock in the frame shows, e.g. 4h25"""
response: 9h41
